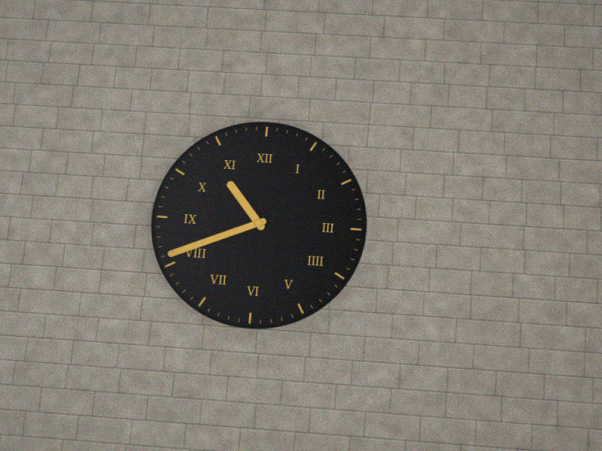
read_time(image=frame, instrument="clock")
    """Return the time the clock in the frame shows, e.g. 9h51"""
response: 10h41
